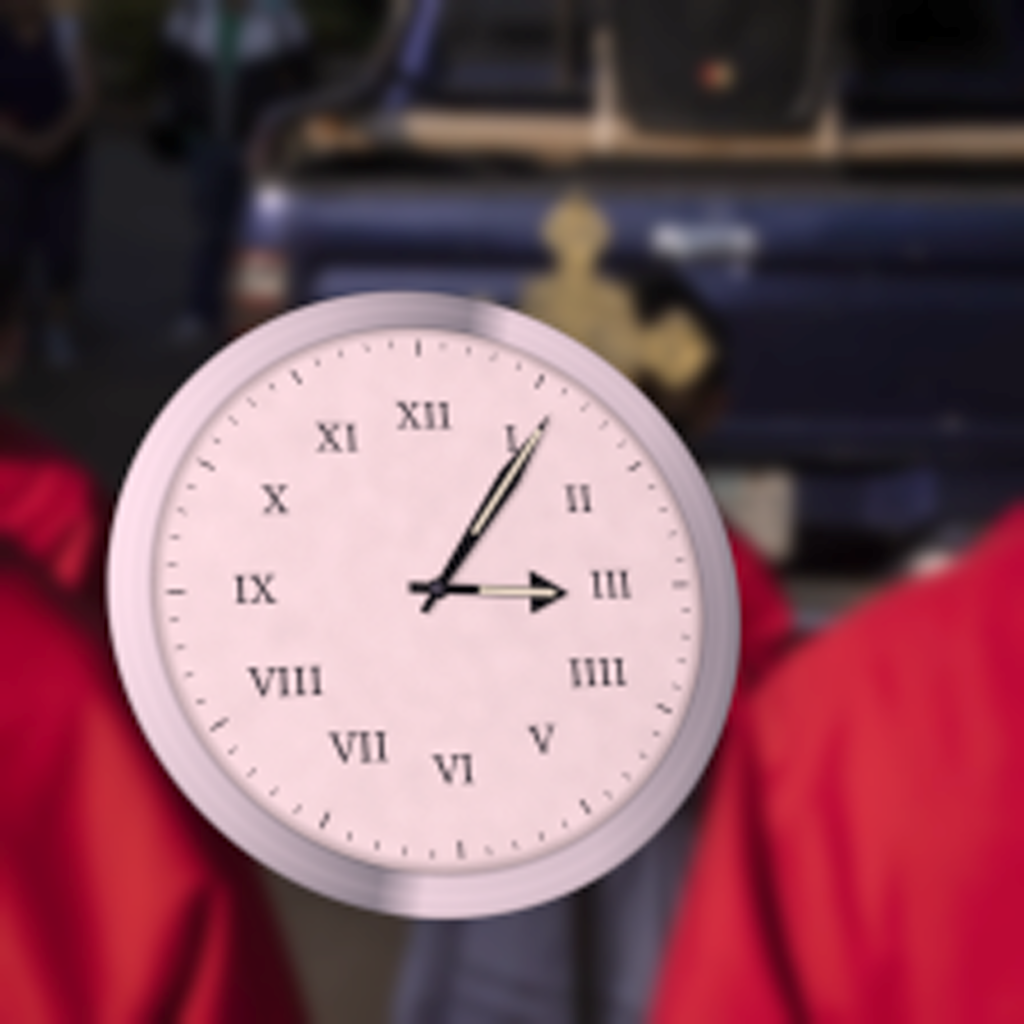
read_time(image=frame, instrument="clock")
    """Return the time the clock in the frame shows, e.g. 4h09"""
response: 3h06
